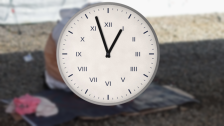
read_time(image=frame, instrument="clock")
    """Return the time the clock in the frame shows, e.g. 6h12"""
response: 12h57
